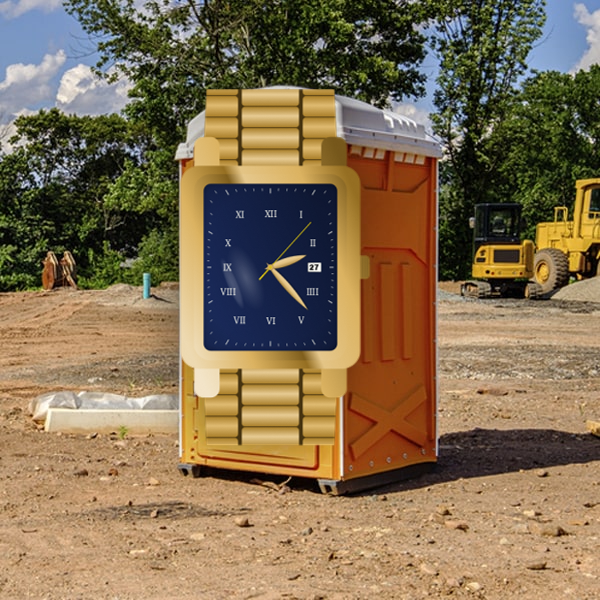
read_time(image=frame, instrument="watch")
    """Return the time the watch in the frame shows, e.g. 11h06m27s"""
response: 2h23m07s
